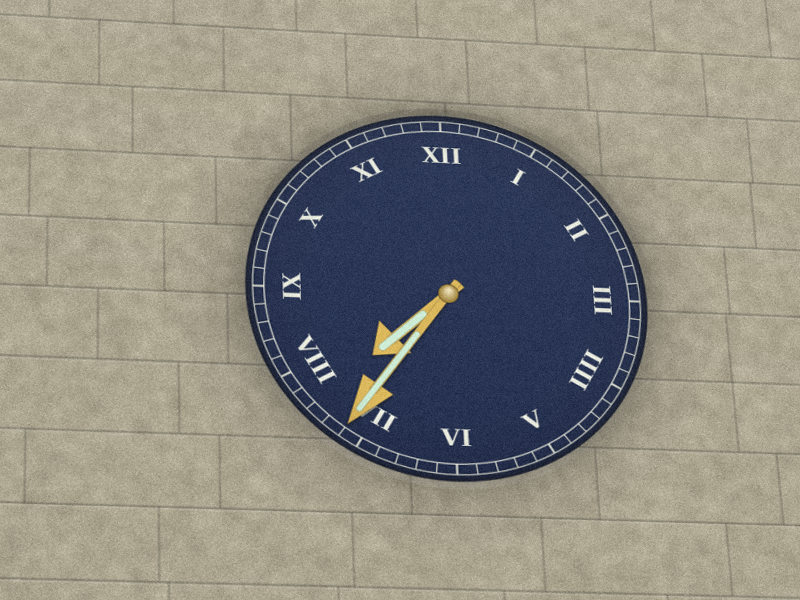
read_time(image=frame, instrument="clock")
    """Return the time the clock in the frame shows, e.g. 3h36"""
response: 7h36
